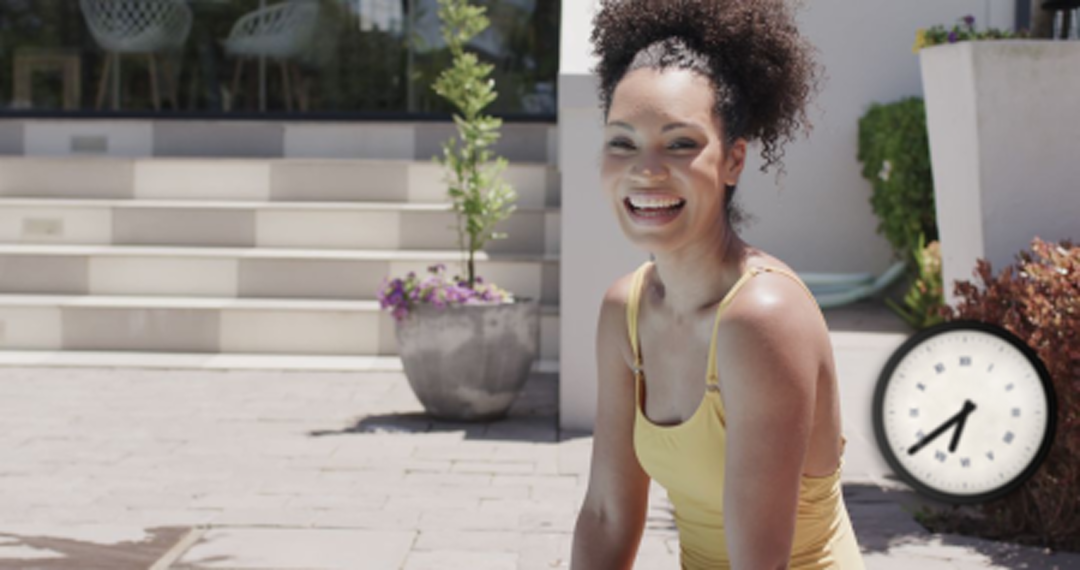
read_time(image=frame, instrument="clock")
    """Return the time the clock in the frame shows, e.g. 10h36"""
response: 6h39
